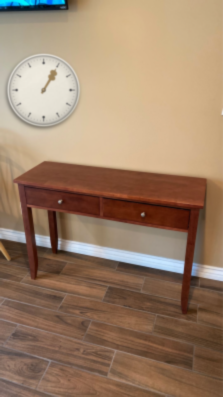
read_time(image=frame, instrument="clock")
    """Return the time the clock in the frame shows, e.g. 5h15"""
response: 1h05
